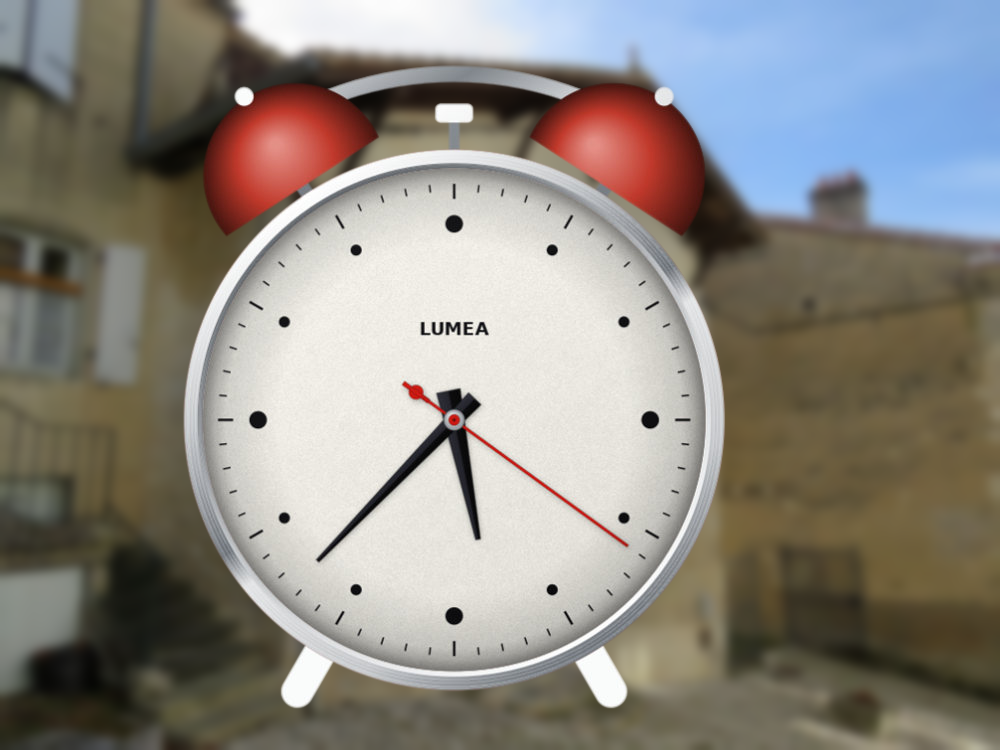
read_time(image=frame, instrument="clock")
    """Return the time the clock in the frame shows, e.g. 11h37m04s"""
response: 5h37m21s
